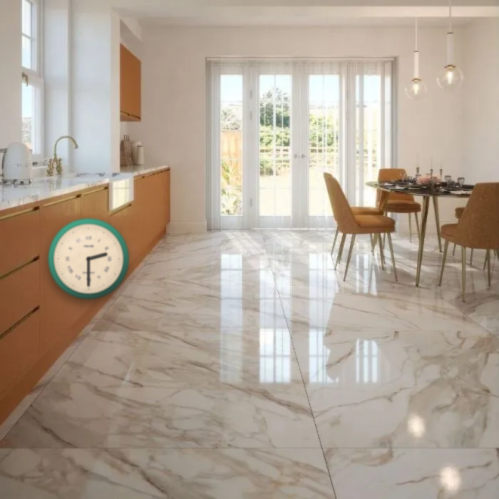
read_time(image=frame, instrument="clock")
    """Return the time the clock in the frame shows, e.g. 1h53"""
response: 2h30
